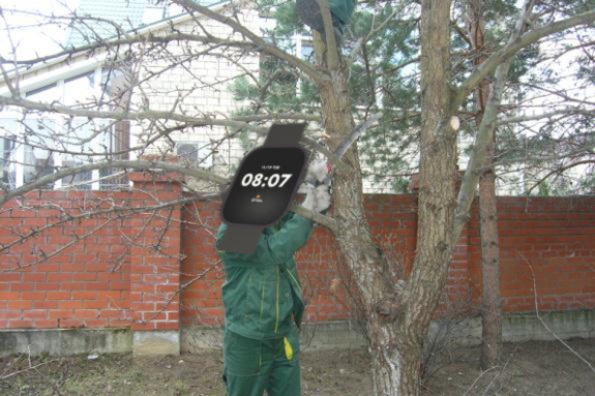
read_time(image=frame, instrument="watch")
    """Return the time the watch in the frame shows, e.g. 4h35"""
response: 8h07
